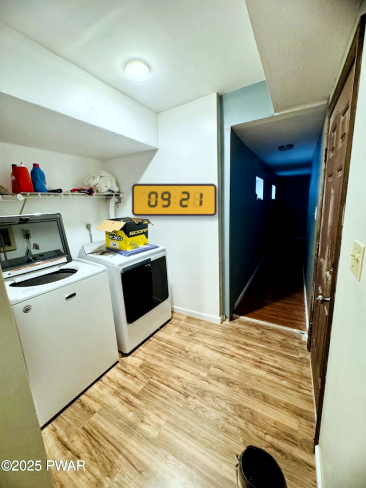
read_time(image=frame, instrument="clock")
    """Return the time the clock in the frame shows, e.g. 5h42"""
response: 9h21
